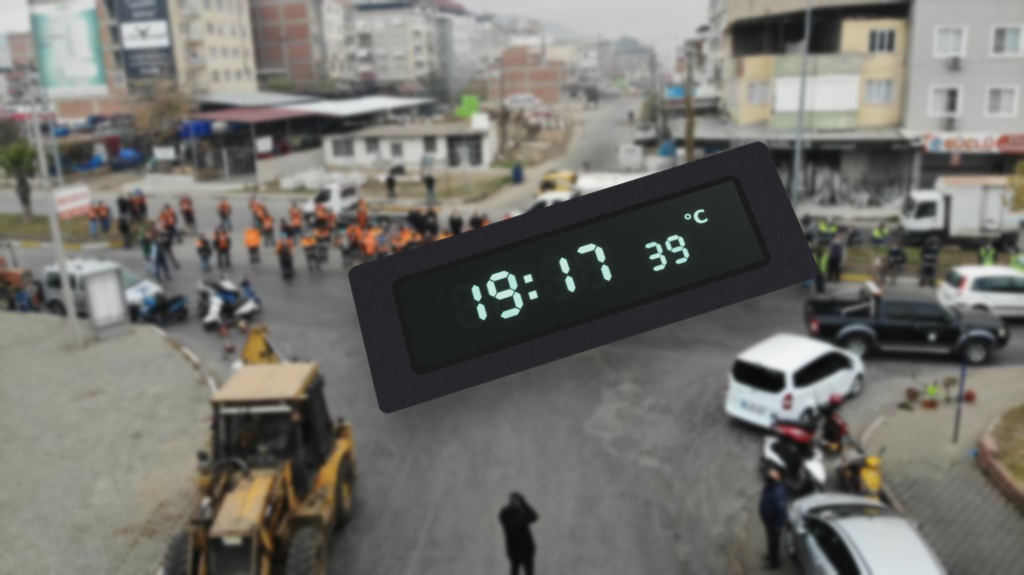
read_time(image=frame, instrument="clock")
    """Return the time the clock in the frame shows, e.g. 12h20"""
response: 19h17
